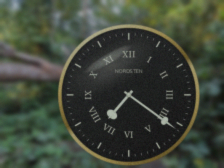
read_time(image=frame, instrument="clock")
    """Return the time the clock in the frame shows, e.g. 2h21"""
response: 7h21
